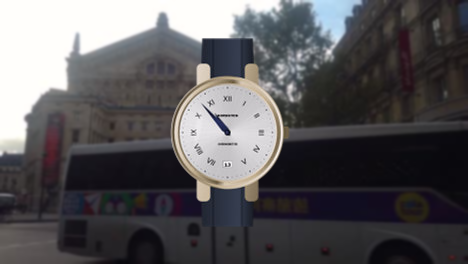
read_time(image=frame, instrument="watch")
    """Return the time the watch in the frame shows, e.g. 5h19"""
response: 10h53
